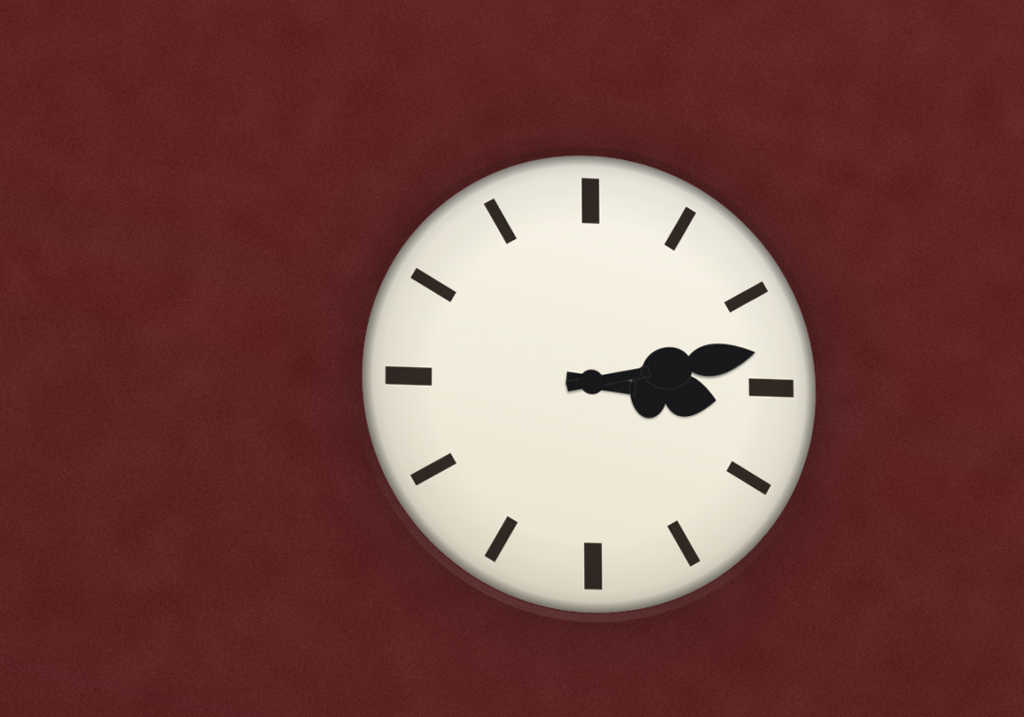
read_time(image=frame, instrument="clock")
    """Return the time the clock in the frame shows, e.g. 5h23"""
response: 3h13
